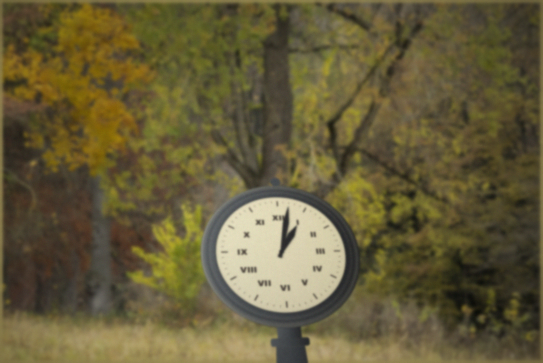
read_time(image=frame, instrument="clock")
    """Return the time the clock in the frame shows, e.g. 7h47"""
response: 1h02
